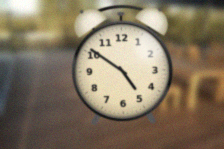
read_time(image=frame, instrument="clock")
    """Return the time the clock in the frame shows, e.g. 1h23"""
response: 4h51
